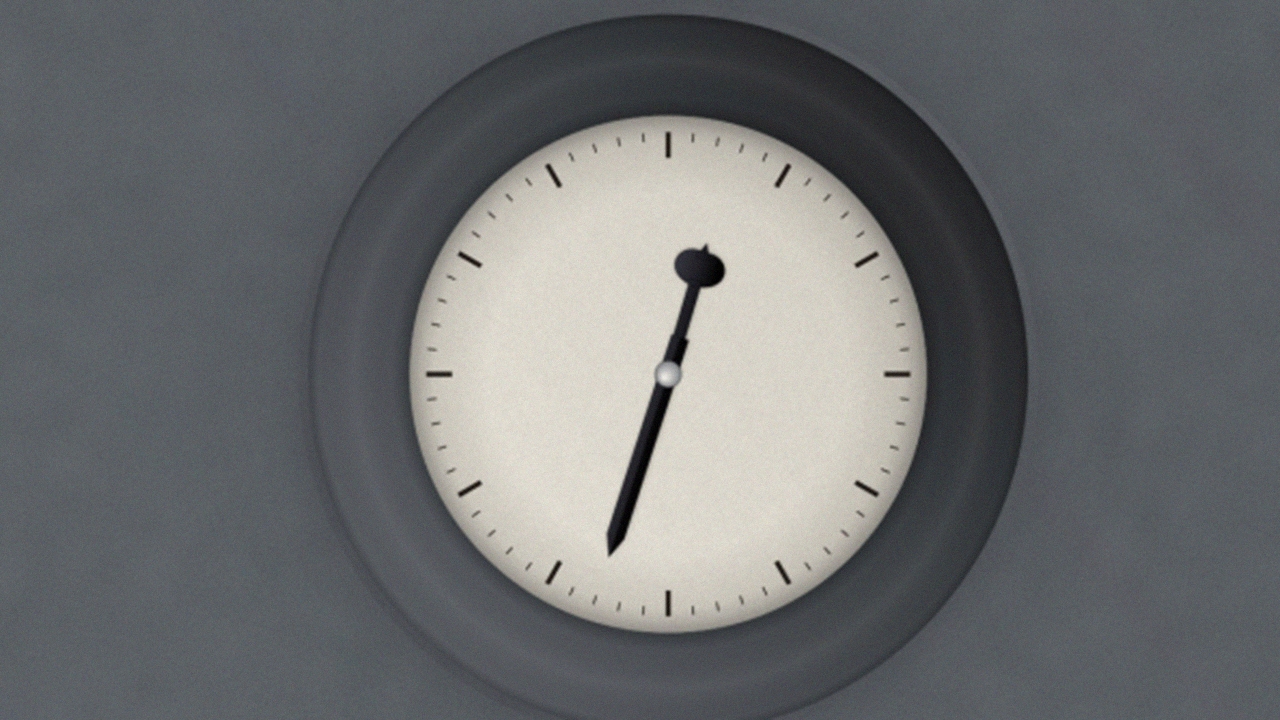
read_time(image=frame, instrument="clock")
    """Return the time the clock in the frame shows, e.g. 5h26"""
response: 12h33
